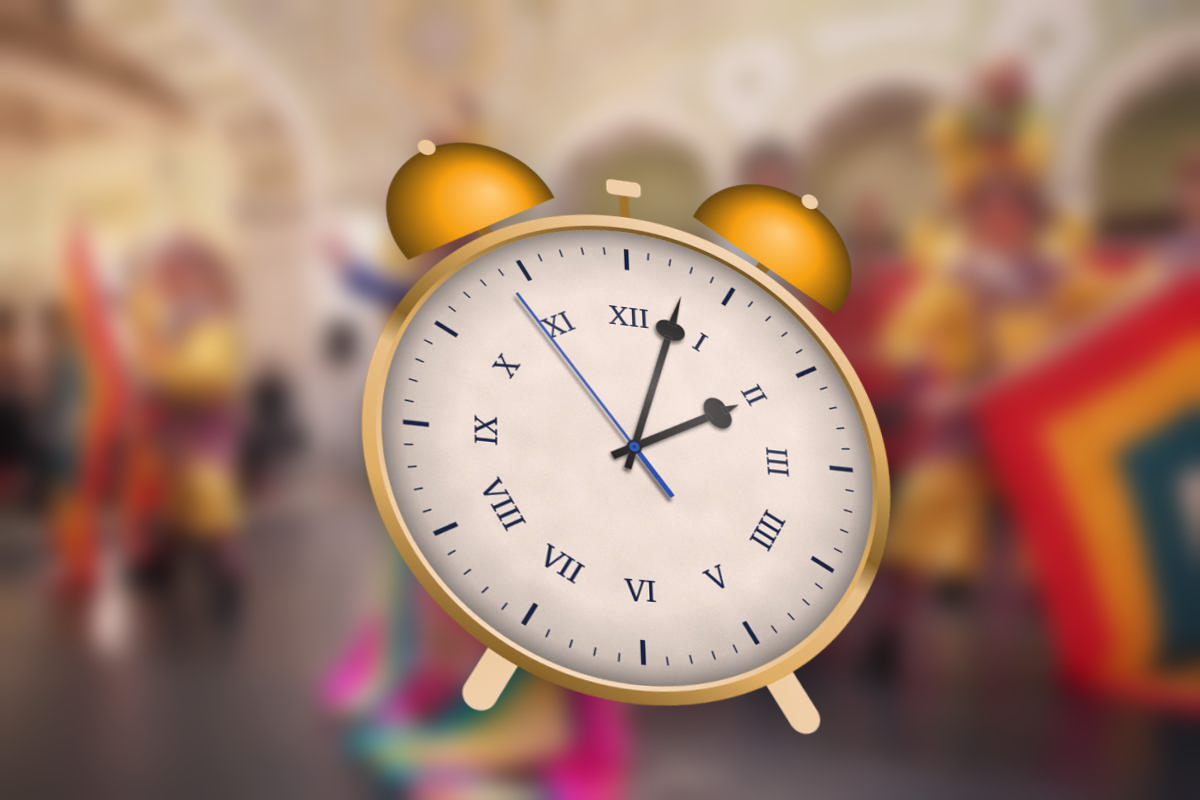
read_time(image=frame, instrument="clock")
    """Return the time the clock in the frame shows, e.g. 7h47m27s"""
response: 2h02m54s
